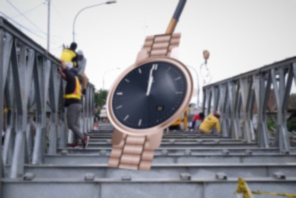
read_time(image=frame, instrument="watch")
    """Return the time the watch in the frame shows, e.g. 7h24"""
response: 11h59
